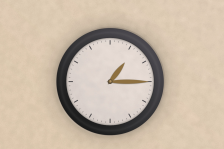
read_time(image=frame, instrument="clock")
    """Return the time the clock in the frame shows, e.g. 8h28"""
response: 1h15
